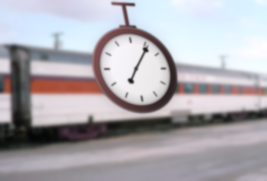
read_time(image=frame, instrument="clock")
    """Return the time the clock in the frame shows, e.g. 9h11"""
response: 7h06
